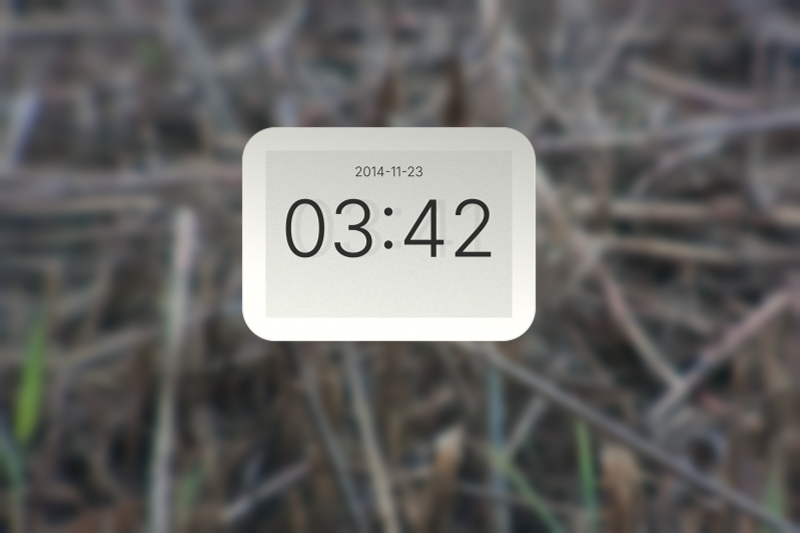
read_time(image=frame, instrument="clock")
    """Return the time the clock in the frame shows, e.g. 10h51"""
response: 3h42
